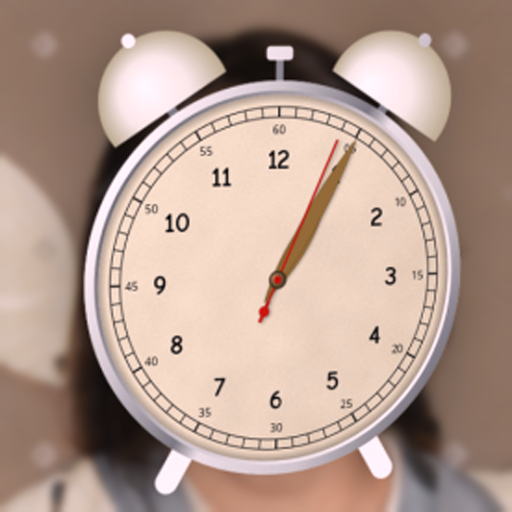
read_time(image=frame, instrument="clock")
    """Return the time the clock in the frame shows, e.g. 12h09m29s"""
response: 1h05m04s
